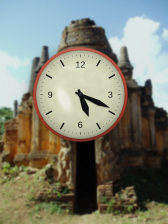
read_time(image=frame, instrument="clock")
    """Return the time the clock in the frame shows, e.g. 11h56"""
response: 5h19
